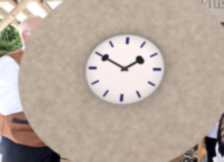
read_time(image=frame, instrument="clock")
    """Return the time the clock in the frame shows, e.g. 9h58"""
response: 1h50
